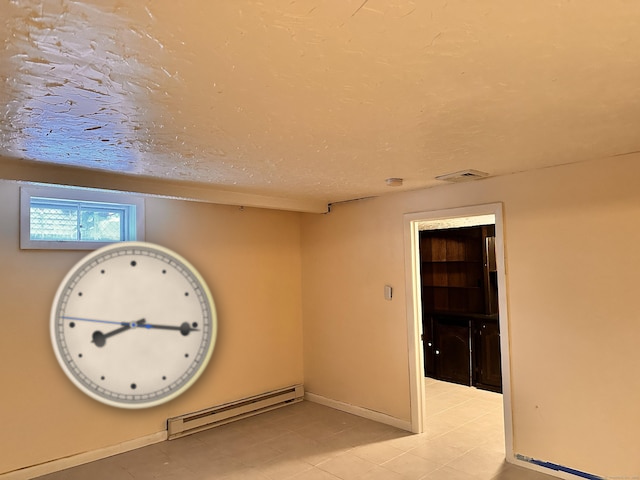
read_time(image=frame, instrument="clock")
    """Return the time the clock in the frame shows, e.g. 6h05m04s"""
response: 8h15m46s
